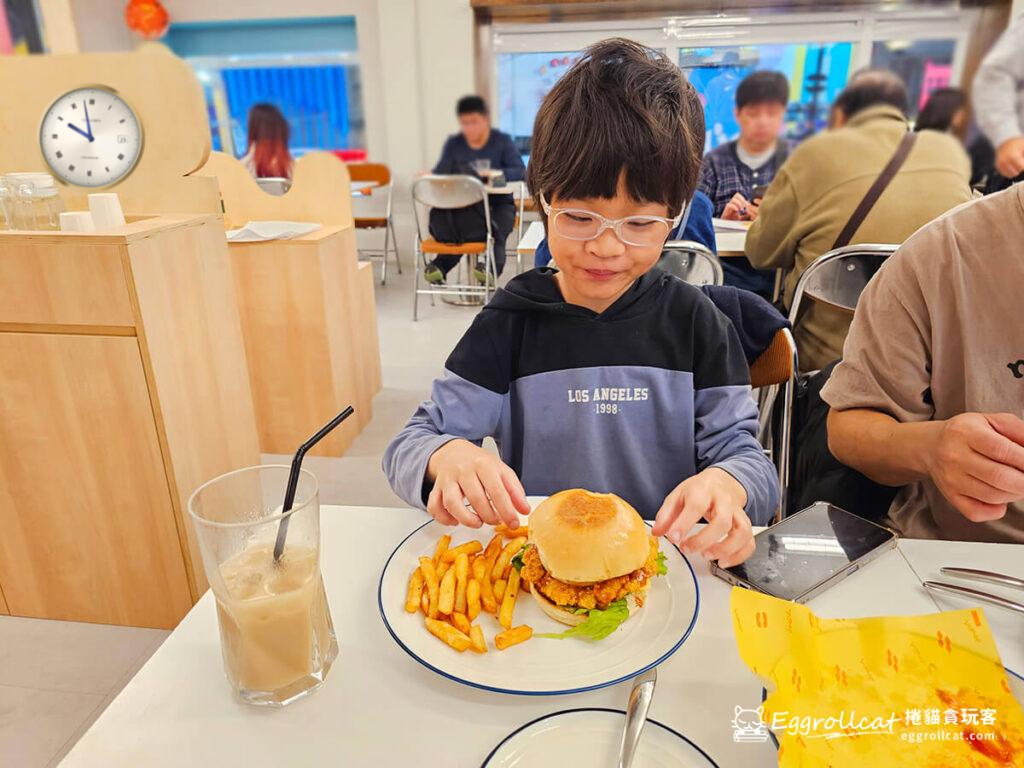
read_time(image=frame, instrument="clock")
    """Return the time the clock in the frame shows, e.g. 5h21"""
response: 9h58
